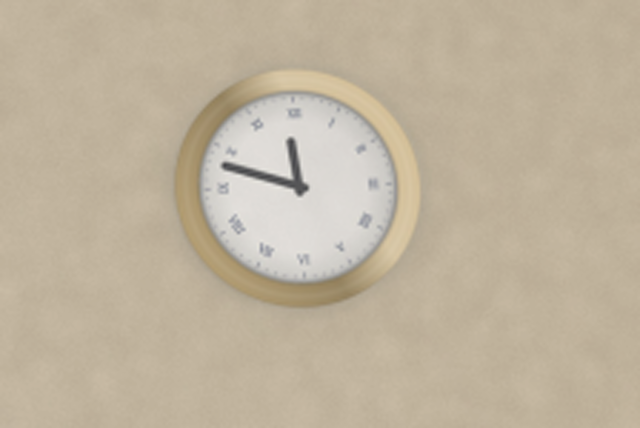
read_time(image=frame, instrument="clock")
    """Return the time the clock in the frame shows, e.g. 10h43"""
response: 11h48
